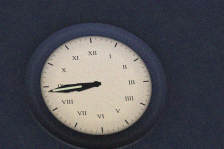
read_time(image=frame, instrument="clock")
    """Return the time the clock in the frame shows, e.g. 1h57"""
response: 8h44
